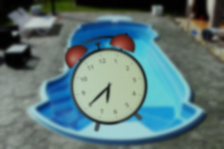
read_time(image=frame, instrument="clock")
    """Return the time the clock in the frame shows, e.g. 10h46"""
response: 6h40
